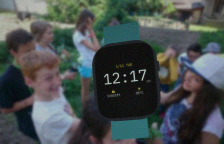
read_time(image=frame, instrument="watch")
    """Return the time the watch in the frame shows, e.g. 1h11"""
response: 12h17
